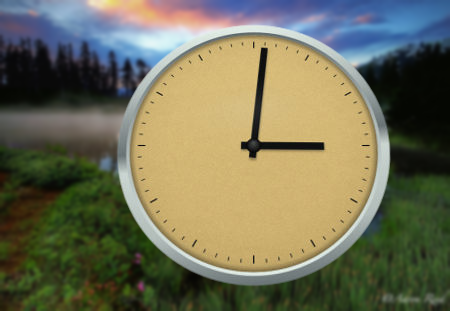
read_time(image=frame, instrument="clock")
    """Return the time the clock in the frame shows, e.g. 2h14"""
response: 3h01
